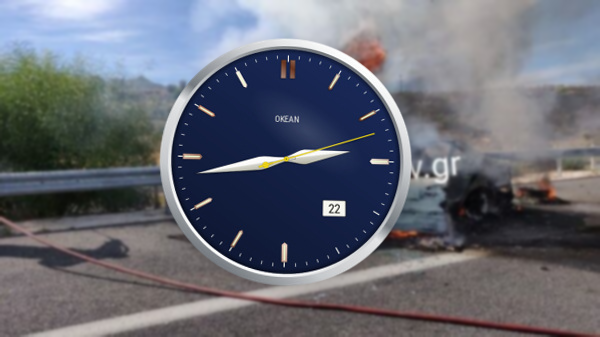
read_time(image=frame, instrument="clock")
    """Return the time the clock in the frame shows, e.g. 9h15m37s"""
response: 2h43m12s
